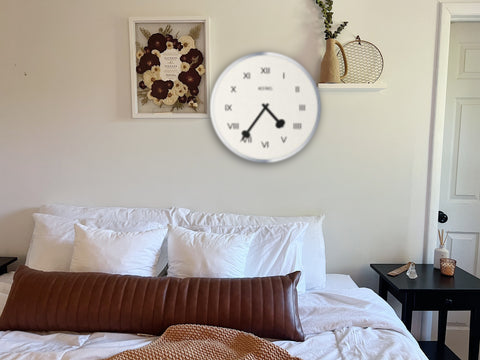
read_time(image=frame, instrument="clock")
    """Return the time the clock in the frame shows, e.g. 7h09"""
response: 4h36
